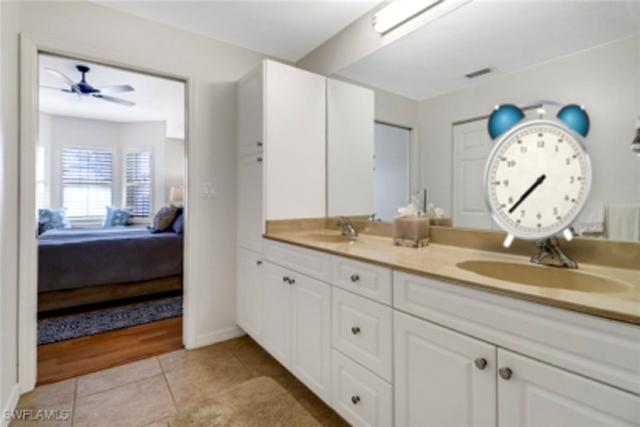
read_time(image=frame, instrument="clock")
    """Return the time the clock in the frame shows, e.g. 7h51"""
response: 7h38
